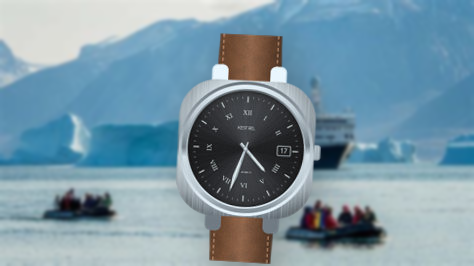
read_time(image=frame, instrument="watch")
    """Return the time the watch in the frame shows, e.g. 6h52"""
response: 4h33
